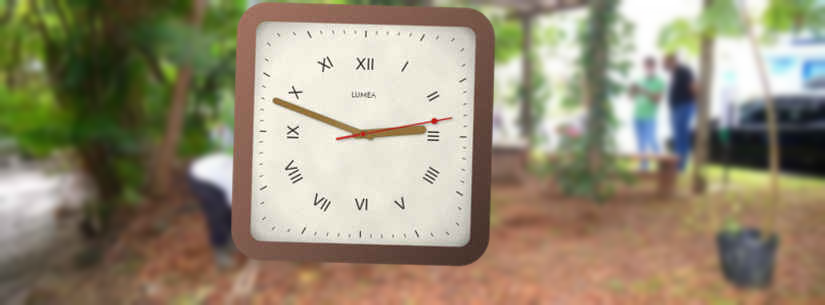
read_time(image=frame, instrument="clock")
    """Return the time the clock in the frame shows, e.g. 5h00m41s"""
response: 2h48m13s
